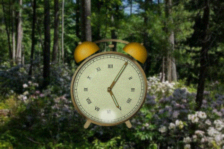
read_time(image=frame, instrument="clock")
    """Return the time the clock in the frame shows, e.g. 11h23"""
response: 5h05
